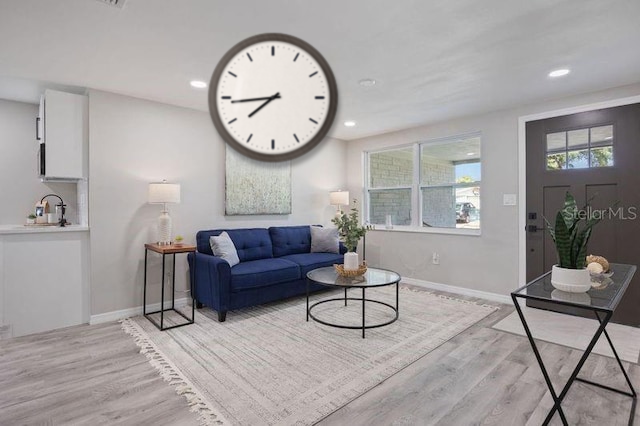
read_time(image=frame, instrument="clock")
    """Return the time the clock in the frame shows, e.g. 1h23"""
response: 7h44
